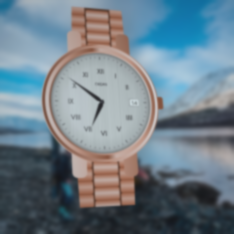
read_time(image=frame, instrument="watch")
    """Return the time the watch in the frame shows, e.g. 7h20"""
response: 6h51
